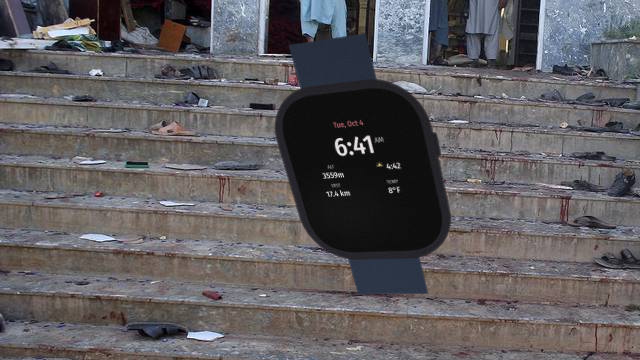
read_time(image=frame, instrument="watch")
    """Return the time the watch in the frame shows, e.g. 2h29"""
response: 6h41
